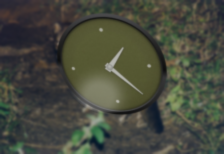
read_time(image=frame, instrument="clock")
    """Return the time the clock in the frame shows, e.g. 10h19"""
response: 1h23
